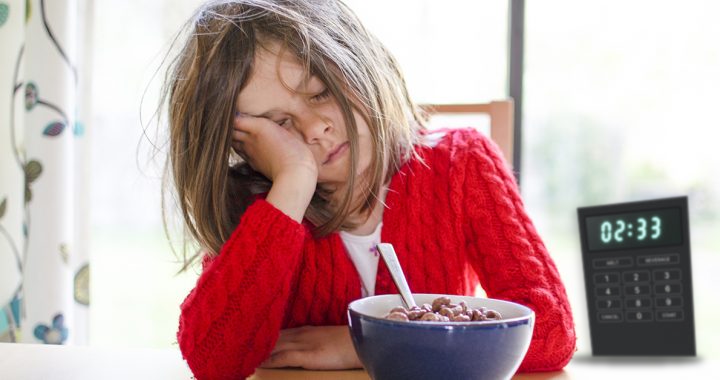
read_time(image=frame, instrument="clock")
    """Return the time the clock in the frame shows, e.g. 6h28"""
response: 2h33
